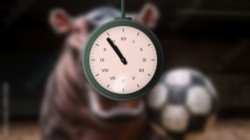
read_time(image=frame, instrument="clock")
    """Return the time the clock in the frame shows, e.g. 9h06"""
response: 10h54
